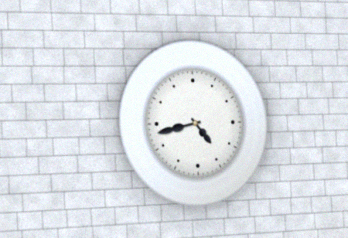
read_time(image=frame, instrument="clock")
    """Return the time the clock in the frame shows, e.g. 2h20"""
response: 4h43
